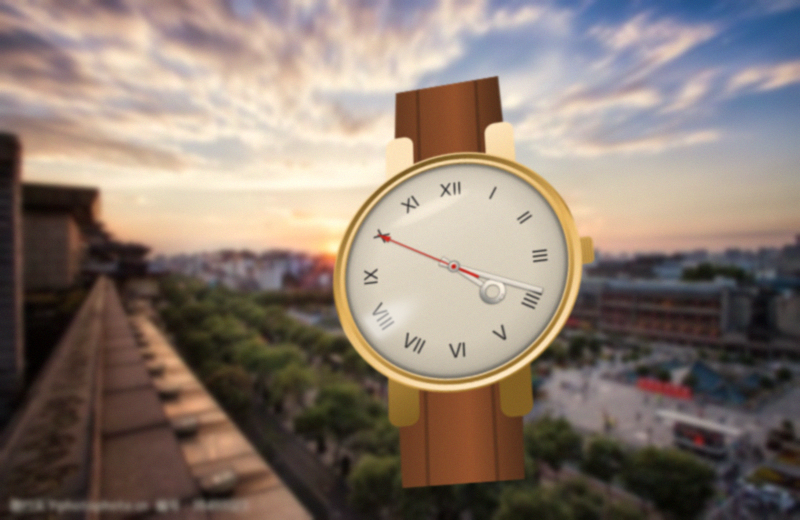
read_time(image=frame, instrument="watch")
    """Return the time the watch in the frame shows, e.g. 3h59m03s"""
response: 4h18m50s
